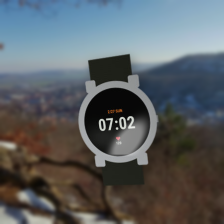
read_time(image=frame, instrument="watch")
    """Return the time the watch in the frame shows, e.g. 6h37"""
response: 7h02
